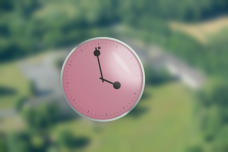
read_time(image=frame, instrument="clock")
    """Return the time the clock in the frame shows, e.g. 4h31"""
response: 3h59
